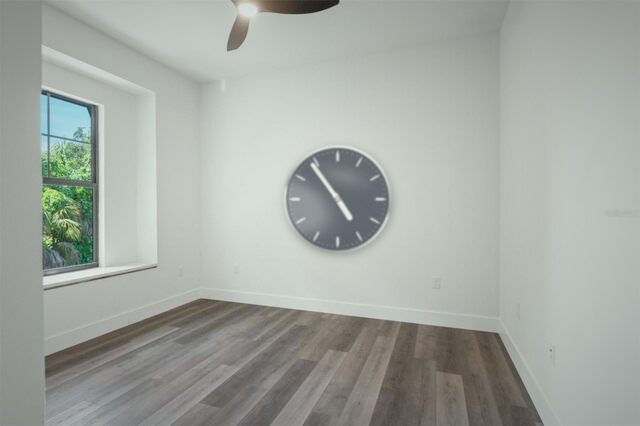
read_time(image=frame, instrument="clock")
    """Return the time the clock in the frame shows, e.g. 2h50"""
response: 4h54
